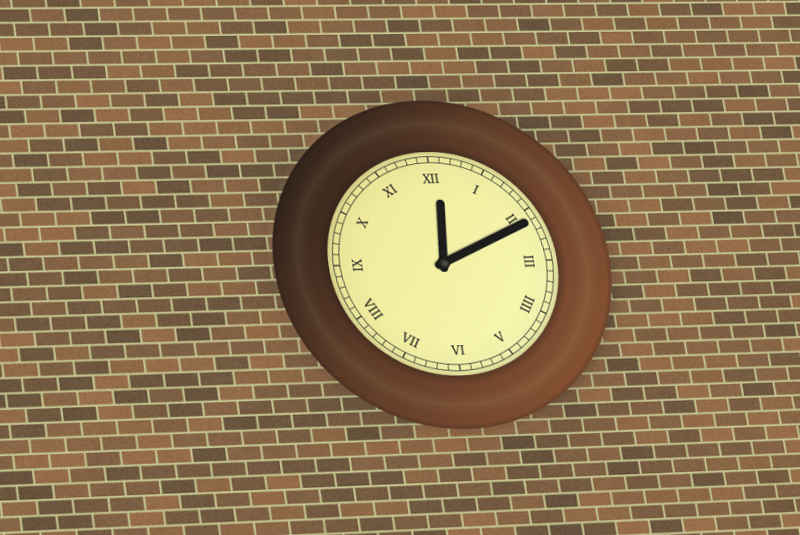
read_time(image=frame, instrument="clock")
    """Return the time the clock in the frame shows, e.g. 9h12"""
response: 12h11
